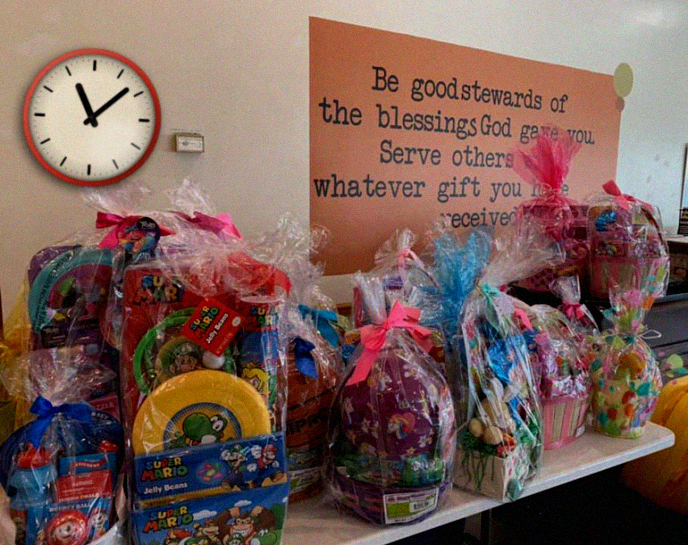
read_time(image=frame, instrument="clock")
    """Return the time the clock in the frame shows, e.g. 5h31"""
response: 11h08
